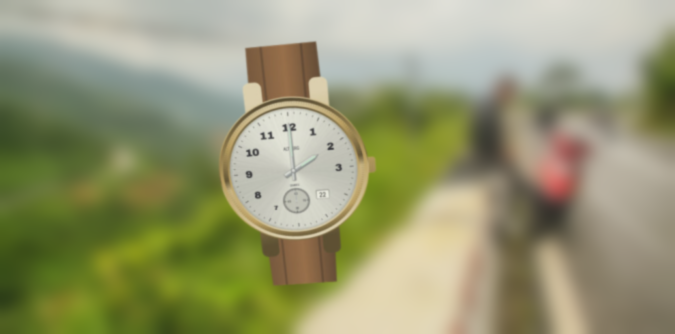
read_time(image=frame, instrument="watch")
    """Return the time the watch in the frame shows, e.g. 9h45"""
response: 2h00
